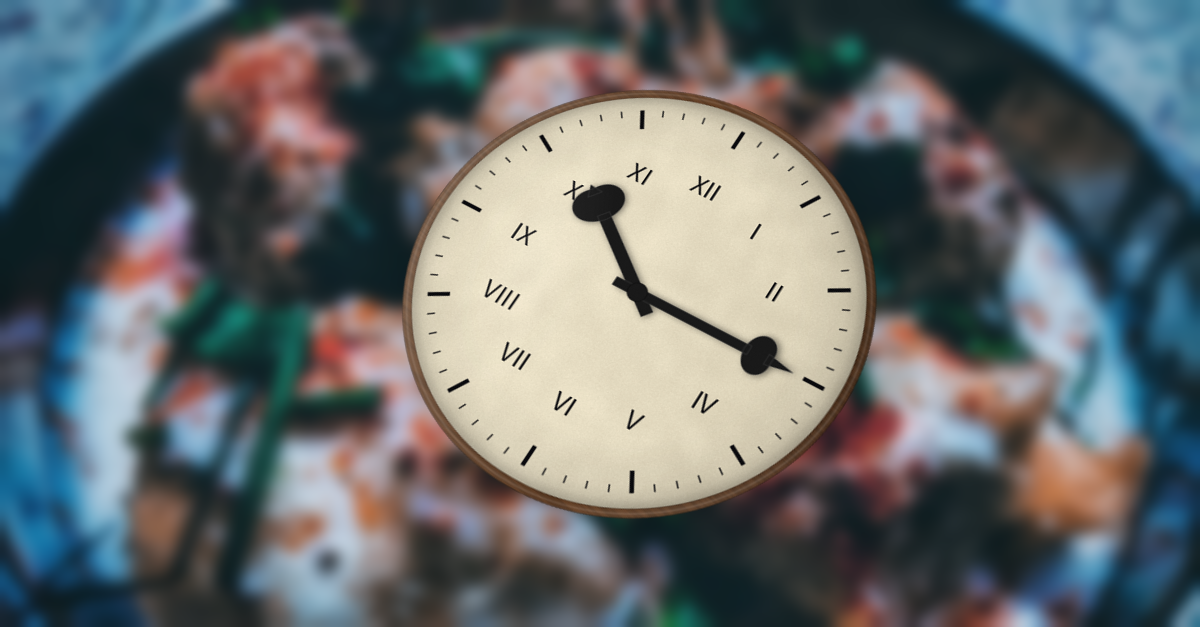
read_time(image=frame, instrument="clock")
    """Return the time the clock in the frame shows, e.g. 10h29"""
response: 10h15
